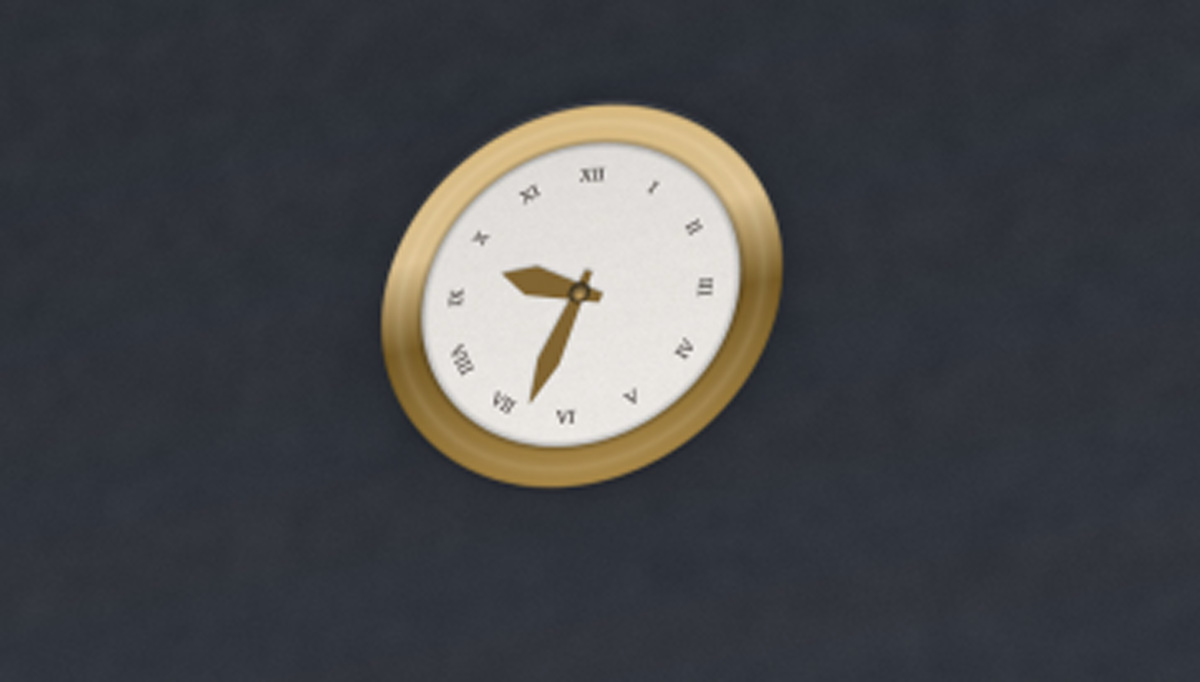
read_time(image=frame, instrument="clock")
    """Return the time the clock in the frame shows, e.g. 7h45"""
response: 9h33
